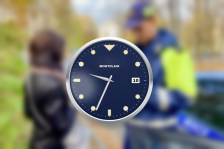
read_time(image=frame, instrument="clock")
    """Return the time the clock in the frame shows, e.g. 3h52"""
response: 9h34
